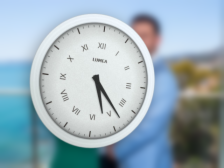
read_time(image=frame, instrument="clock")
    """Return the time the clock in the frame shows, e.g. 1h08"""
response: 5h23
